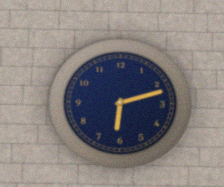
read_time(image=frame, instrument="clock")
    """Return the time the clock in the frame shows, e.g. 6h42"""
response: 6h12
